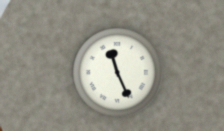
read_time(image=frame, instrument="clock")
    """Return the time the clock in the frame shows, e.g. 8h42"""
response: 11h26
